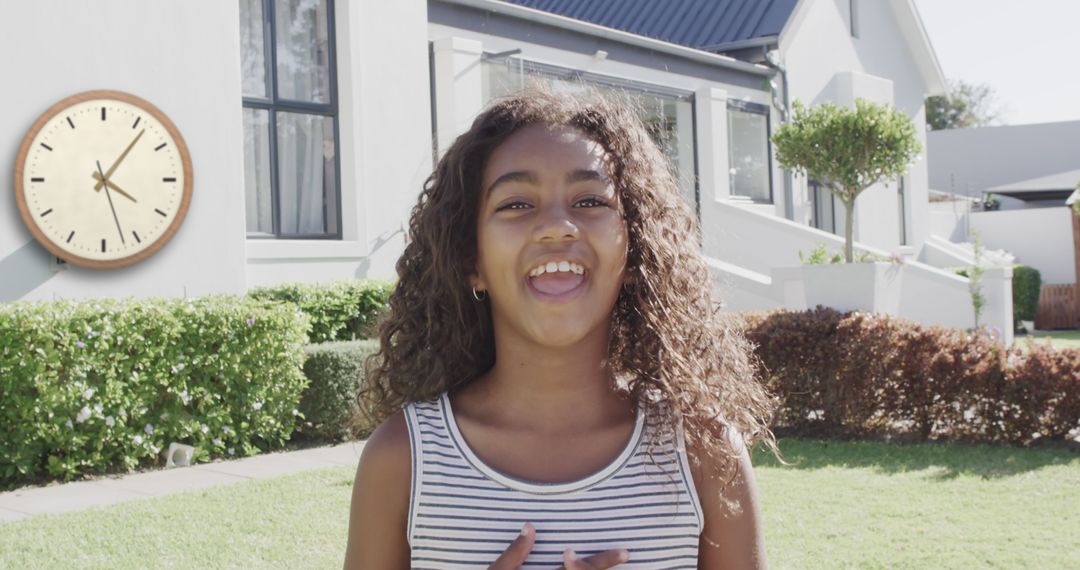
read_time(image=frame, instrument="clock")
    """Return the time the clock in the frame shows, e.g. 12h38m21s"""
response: 4h06m27s
